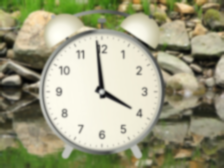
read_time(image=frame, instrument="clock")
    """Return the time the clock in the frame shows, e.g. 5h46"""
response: 3h59
